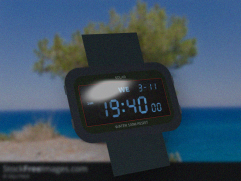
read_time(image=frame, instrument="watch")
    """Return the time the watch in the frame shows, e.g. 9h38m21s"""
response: 19h40m00s
